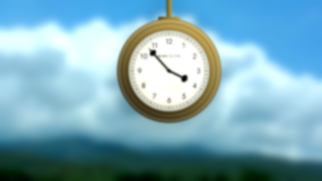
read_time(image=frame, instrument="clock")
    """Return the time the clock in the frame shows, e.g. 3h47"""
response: 3h53
